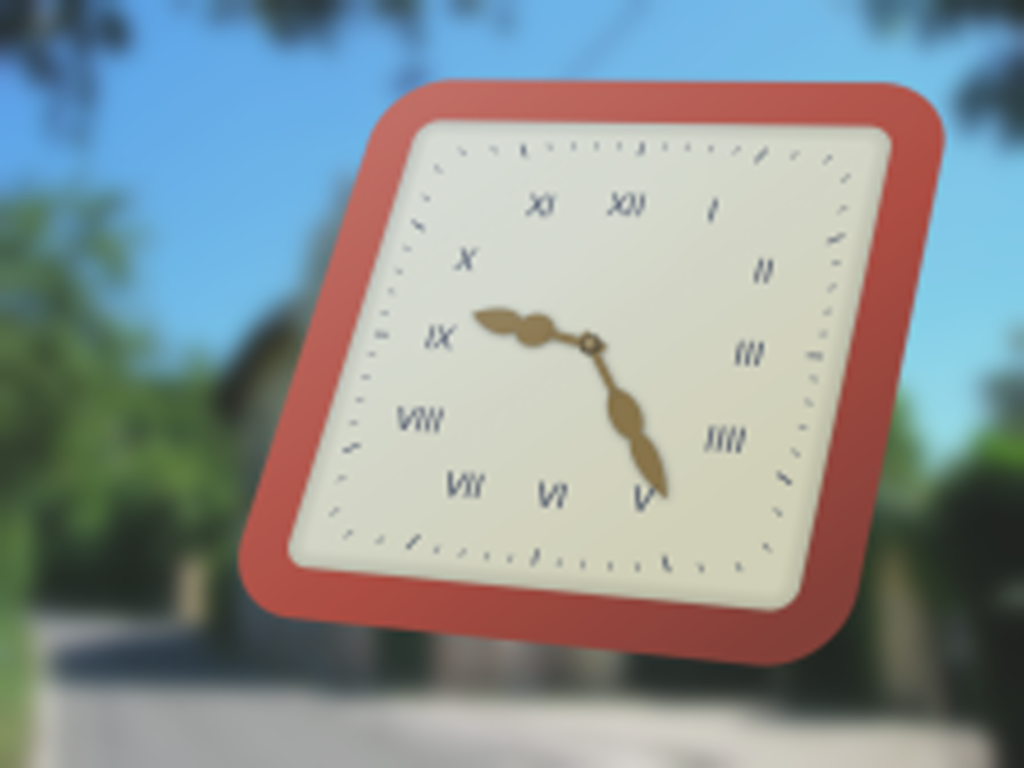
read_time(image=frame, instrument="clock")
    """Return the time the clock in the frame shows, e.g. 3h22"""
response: 9h24
